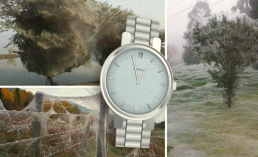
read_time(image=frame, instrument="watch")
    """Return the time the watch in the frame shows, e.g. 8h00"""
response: 12h57
